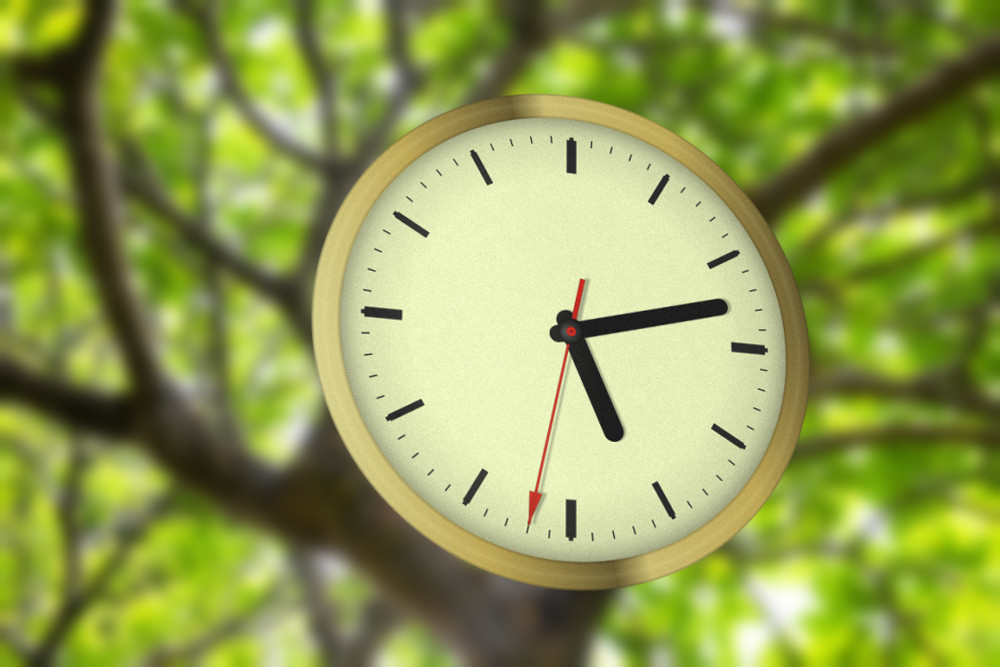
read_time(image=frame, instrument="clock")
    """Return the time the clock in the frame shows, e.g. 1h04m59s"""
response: 5h12m32s
